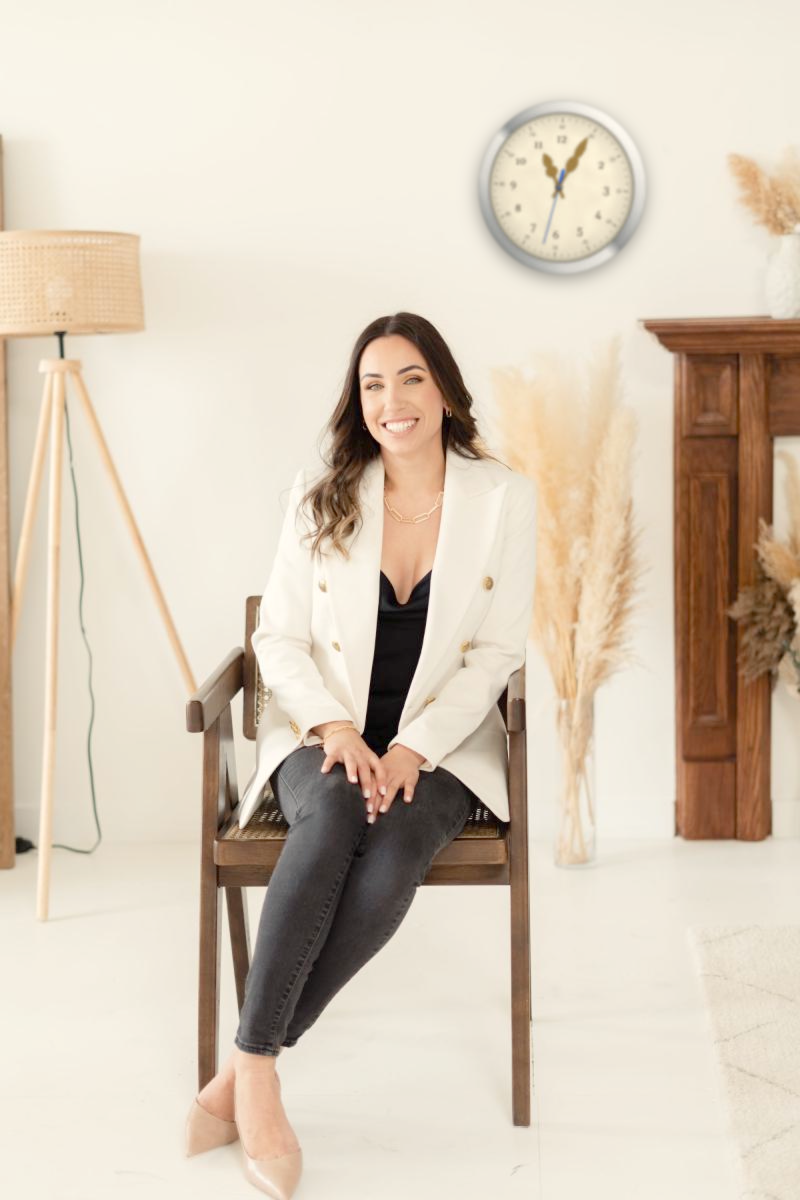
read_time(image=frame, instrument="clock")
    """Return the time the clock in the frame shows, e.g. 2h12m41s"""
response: 11h04m32s
